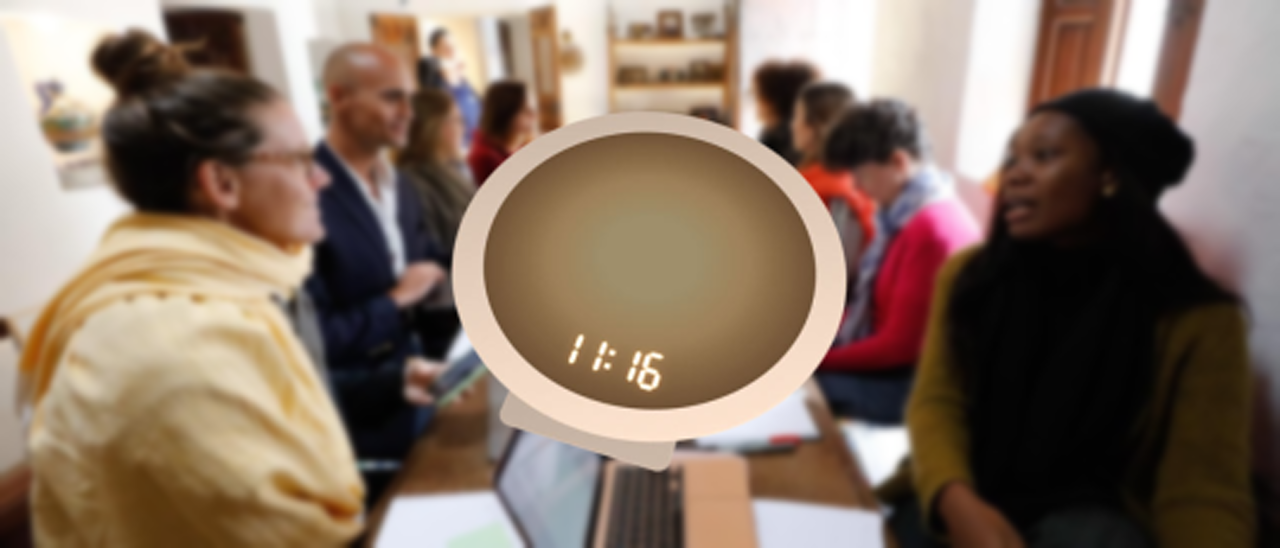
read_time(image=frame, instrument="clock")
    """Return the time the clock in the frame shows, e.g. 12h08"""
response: 11h16
